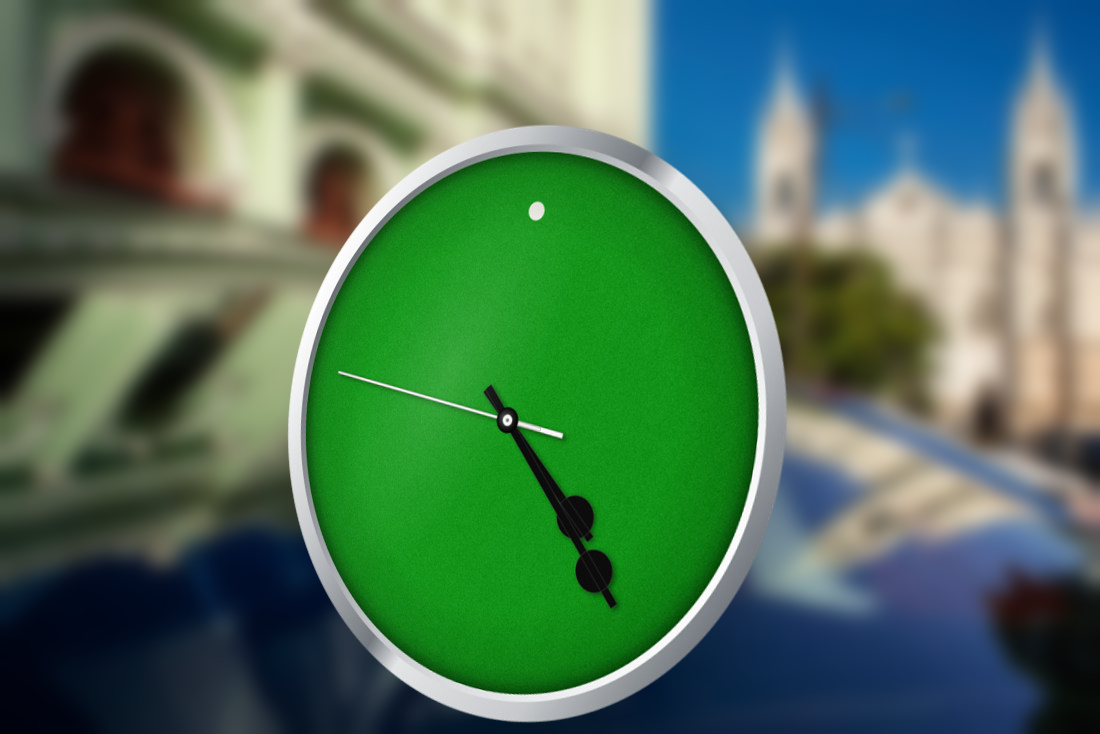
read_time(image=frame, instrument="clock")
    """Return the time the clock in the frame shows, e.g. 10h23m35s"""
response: 4h22m46s
